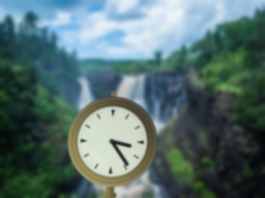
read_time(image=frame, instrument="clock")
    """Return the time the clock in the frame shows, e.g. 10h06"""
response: 3h24
